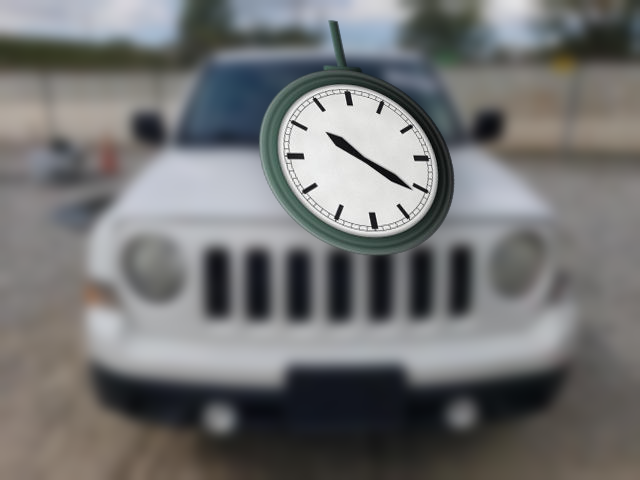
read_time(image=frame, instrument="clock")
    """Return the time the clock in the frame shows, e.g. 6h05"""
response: 10h21
